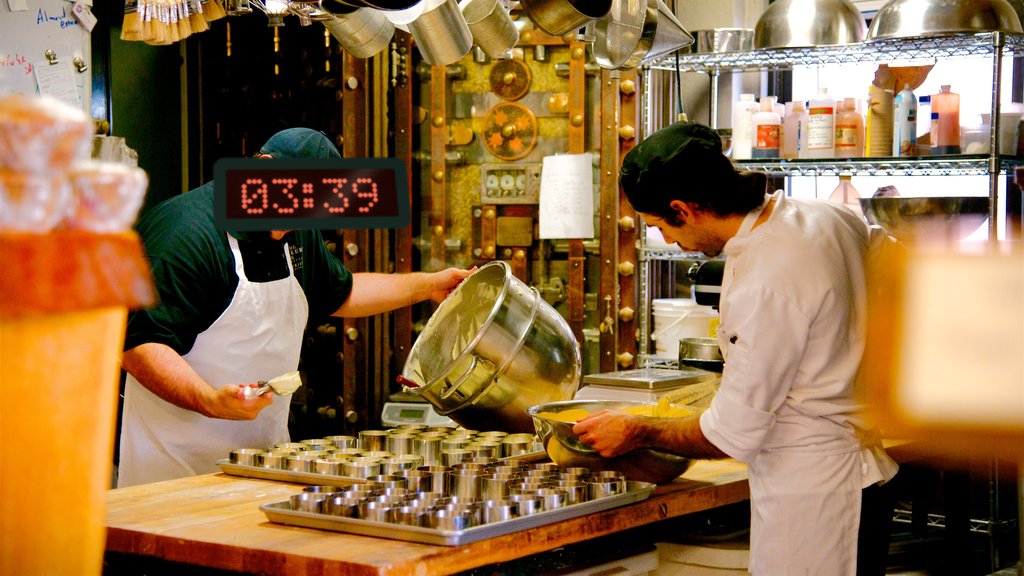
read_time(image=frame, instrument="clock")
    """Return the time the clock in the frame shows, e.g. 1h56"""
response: 3h39
